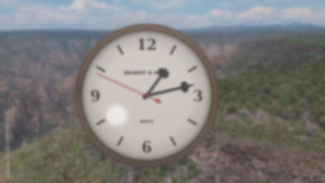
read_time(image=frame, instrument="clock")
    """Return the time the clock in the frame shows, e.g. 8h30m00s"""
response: 1h12m49s
